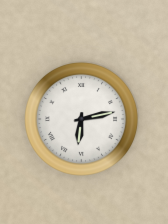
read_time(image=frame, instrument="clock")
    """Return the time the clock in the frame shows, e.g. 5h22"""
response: 6h13
